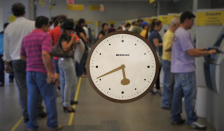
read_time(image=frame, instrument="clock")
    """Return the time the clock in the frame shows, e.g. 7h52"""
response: 5h41
